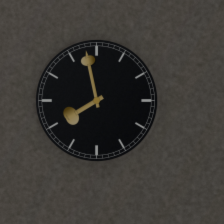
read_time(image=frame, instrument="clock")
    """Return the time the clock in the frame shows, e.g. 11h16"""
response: 7h58
